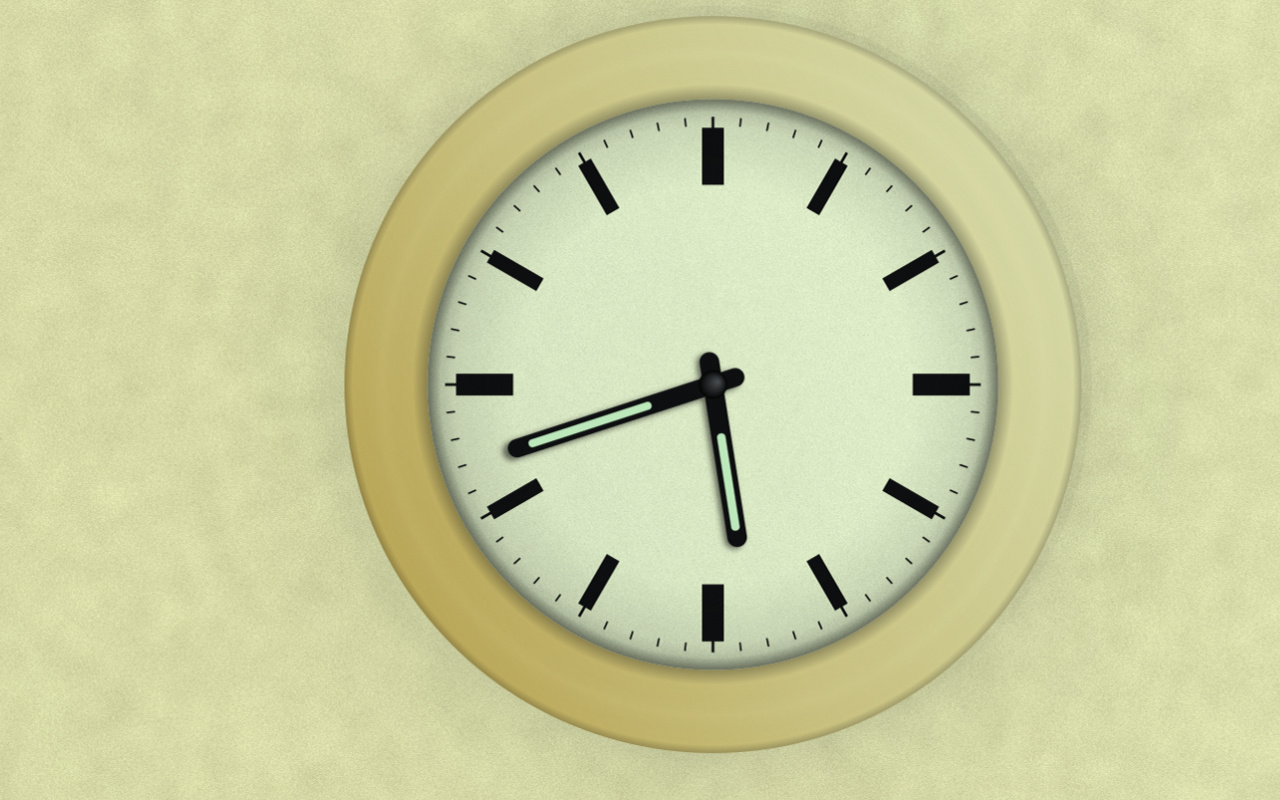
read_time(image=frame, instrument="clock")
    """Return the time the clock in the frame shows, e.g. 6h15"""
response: 5h42
